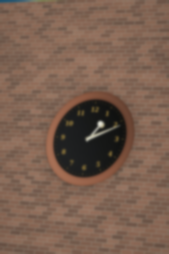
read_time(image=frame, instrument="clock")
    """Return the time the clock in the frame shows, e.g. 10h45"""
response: 1h11
